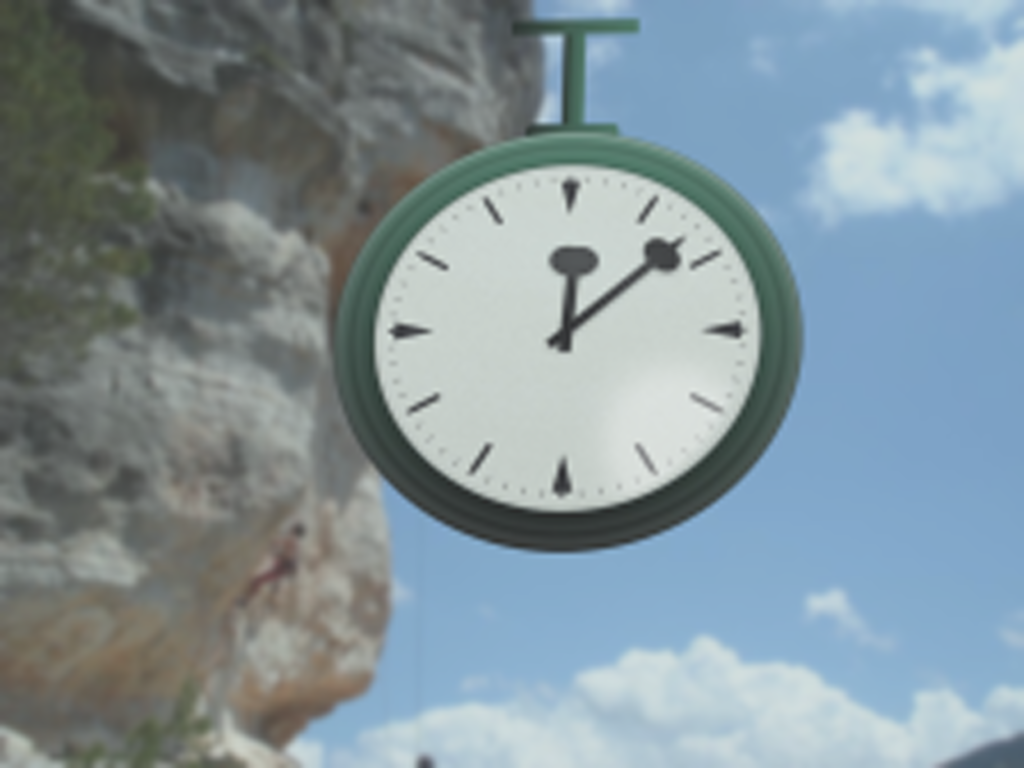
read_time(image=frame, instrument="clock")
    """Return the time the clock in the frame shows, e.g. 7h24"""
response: 12h08
